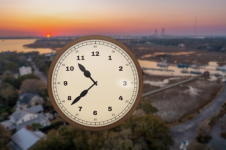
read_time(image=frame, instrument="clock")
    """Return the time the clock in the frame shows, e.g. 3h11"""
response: 10h38
